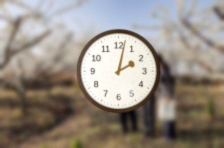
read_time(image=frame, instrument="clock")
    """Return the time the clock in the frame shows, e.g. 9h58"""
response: 2h02
